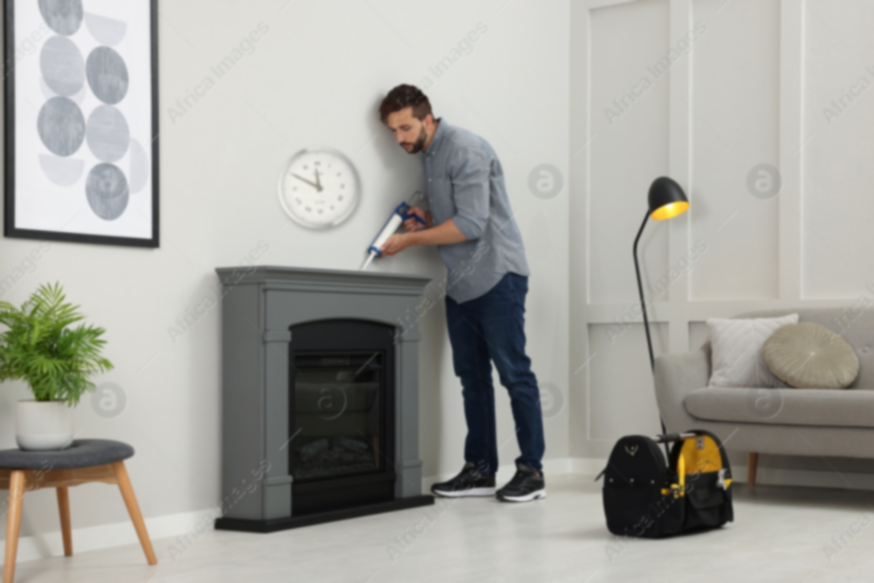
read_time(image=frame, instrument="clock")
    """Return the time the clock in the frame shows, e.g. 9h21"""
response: 11h50
